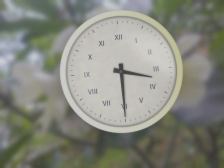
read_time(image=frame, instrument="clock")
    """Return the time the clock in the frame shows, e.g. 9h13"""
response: 3h30
